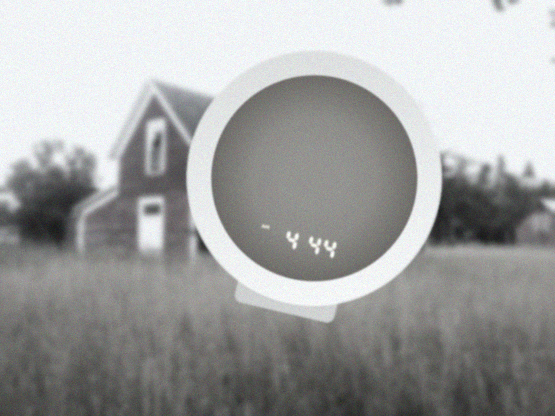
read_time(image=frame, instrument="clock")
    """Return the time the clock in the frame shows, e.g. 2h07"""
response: 4h44
